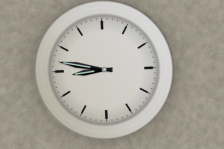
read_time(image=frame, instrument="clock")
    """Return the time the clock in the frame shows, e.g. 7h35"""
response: 8h47
